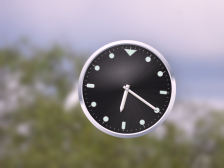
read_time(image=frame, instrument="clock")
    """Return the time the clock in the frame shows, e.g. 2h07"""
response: 6h20
